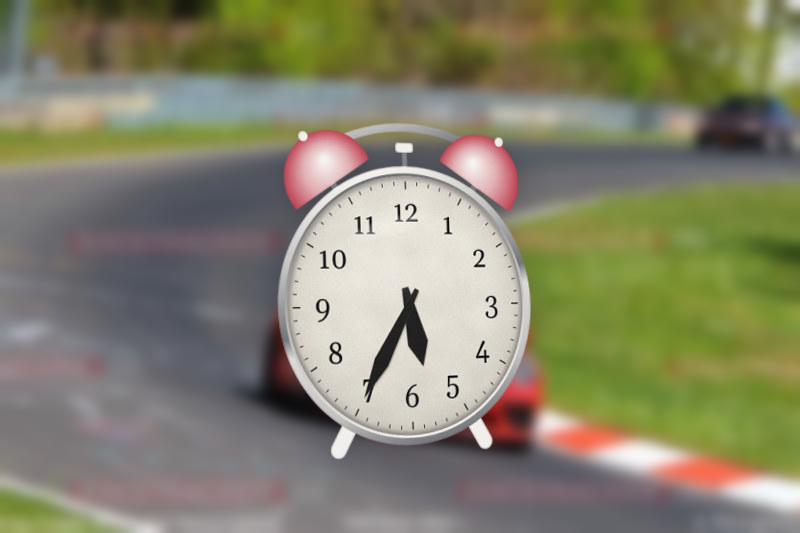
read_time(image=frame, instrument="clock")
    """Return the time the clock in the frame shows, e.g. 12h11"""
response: 5h35
